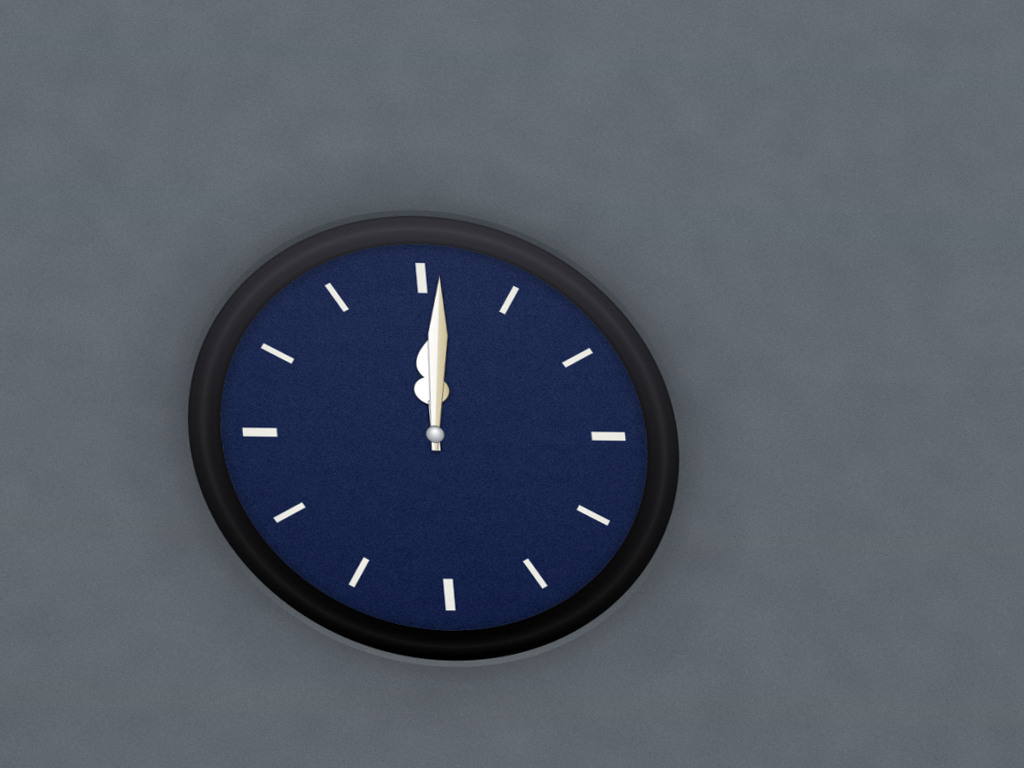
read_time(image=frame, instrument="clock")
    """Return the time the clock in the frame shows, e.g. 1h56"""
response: 12h01
